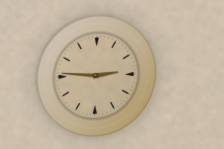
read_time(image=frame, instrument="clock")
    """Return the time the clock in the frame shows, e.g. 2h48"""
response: 2h46
